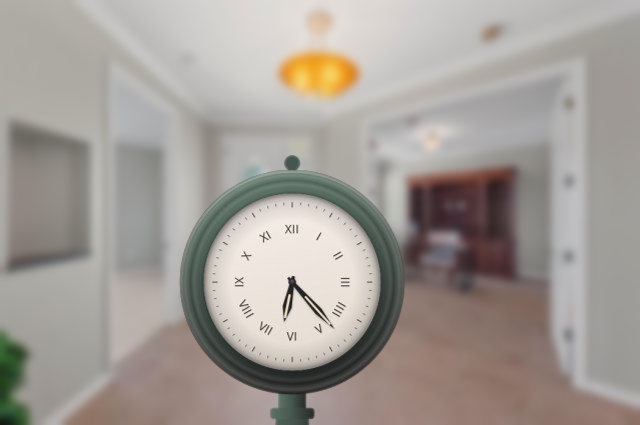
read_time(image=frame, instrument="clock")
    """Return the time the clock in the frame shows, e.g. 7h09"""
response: 6h23
